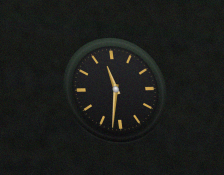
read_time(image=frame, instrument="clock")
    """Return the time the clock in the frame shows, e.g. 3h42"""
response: 11h32
